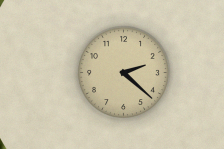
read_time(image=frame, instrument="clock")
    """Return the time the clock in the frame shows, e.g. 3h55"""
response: 2h22
